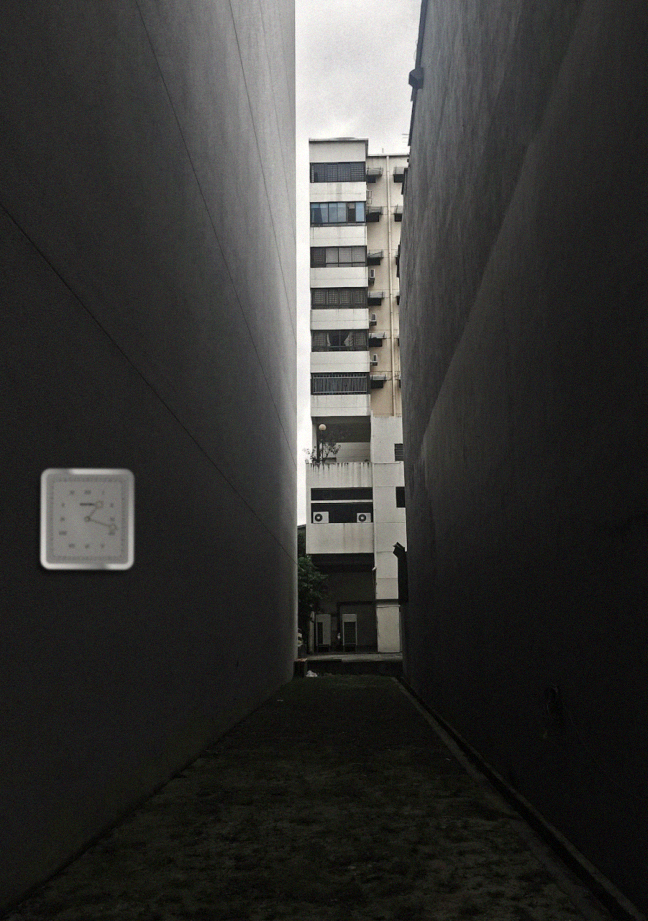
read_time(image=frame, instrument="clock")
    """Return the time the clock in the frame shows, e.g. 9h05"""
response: 1h18
